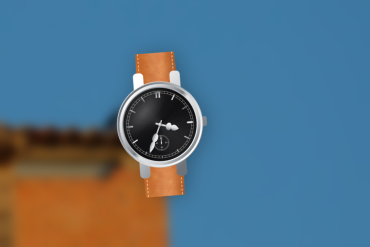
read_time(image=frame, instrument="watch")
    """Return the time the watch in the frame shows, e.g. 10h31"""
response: 3h34
